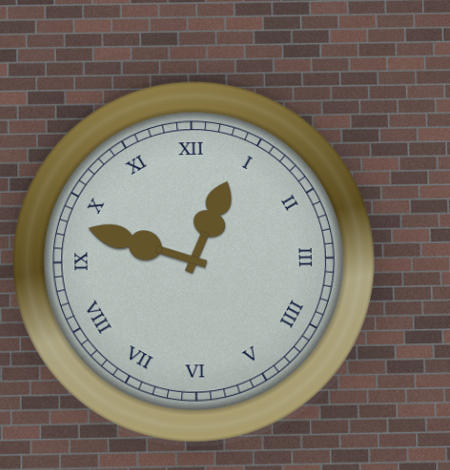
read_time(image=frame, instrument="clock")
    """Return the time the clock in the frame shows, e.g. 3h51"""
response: 12h48
